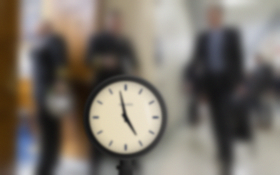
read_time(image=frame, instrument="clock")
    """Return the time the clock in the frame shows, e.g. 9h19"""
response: 4h58
